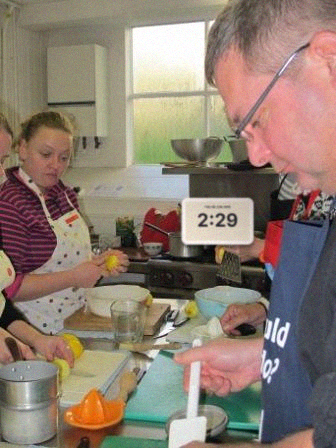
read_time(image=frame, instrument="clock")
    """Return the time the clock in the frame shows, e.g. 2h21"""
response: 2h29
